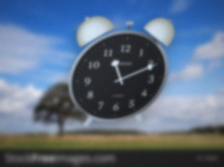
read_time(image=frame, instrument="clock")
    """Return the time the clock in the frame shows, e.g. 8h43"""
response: 11h11
